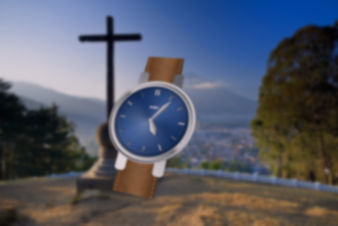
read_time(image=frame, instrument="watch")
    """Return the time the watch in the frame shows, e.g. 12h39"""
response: 5h06
